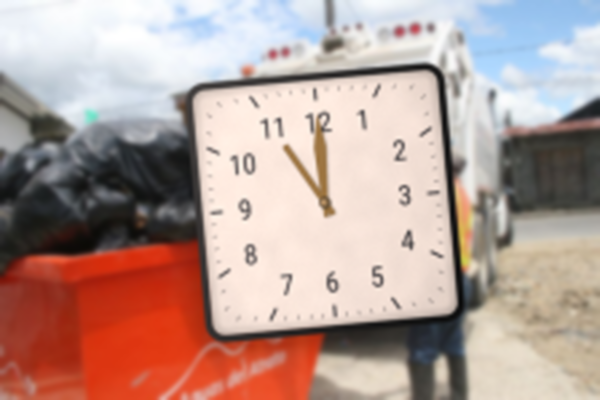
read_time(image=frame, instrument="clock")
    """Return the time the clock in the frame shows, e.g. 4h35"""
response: 11h00
